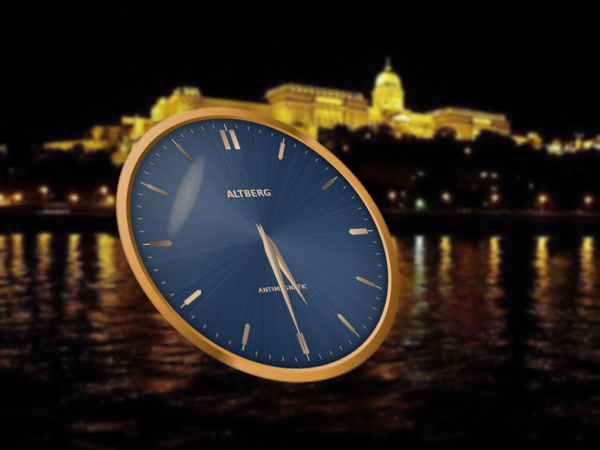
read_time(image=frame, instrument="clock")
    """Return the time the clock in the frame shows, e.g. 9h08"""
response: 5h30
